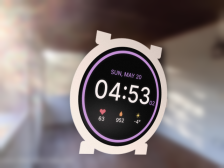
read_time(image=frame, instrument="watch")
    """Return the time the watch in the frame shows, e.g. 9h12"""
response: 4h53
